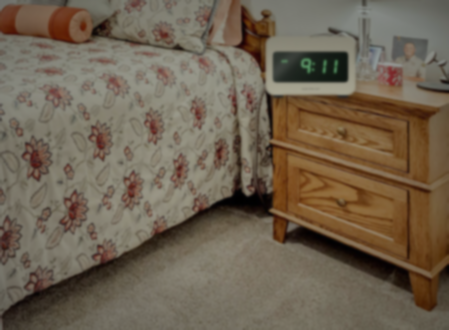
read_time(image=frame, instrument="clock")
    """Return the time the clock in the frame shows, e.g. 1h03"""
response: 9h11
